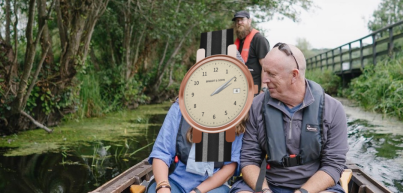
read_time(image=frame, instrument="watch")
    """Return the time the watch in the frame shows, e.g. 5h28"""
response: 2h09
